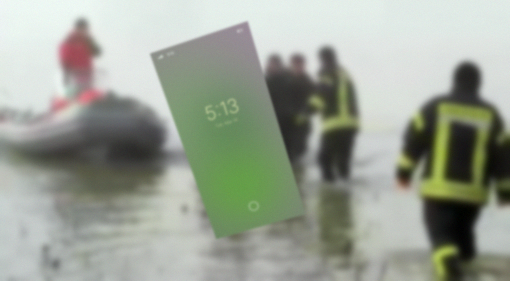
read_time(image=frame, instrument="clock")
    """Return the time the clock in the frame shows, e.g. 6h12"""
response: 5h13
